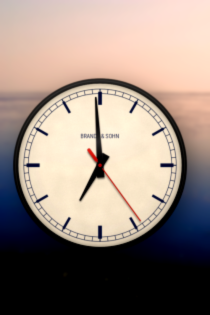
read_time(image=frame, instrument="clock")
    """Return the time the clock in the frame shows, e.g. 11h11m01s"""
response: 6h59m24s
